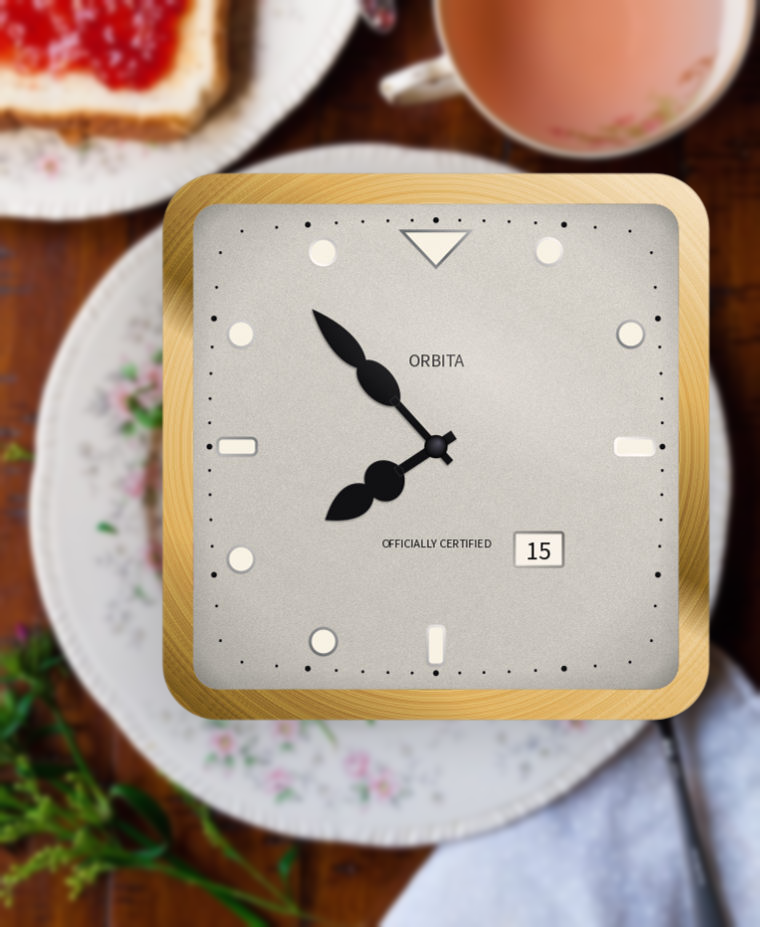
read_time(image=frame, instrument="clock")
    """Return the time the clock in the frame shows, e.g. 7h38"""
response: 7h53
